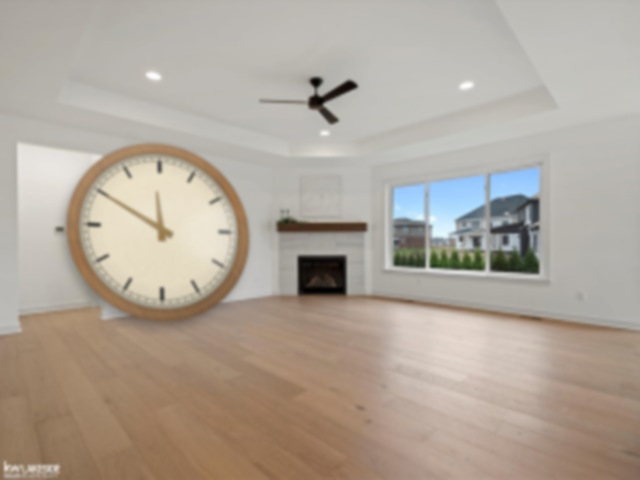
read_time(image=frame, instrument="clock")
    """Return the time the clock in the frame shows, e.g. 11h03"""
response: 11h50
